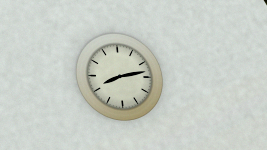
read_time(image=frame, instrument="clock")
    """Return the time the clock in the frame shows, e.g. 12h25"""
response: 8h13
